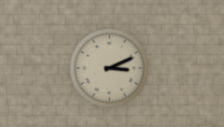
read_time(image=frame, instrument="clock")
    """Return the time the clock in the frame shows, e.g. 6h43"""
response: 3h11
